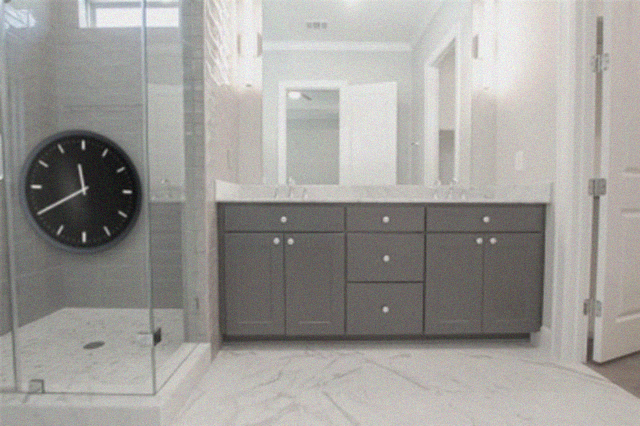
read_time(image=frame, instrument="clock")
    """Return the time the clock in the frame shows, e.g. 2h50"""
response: 11h40
